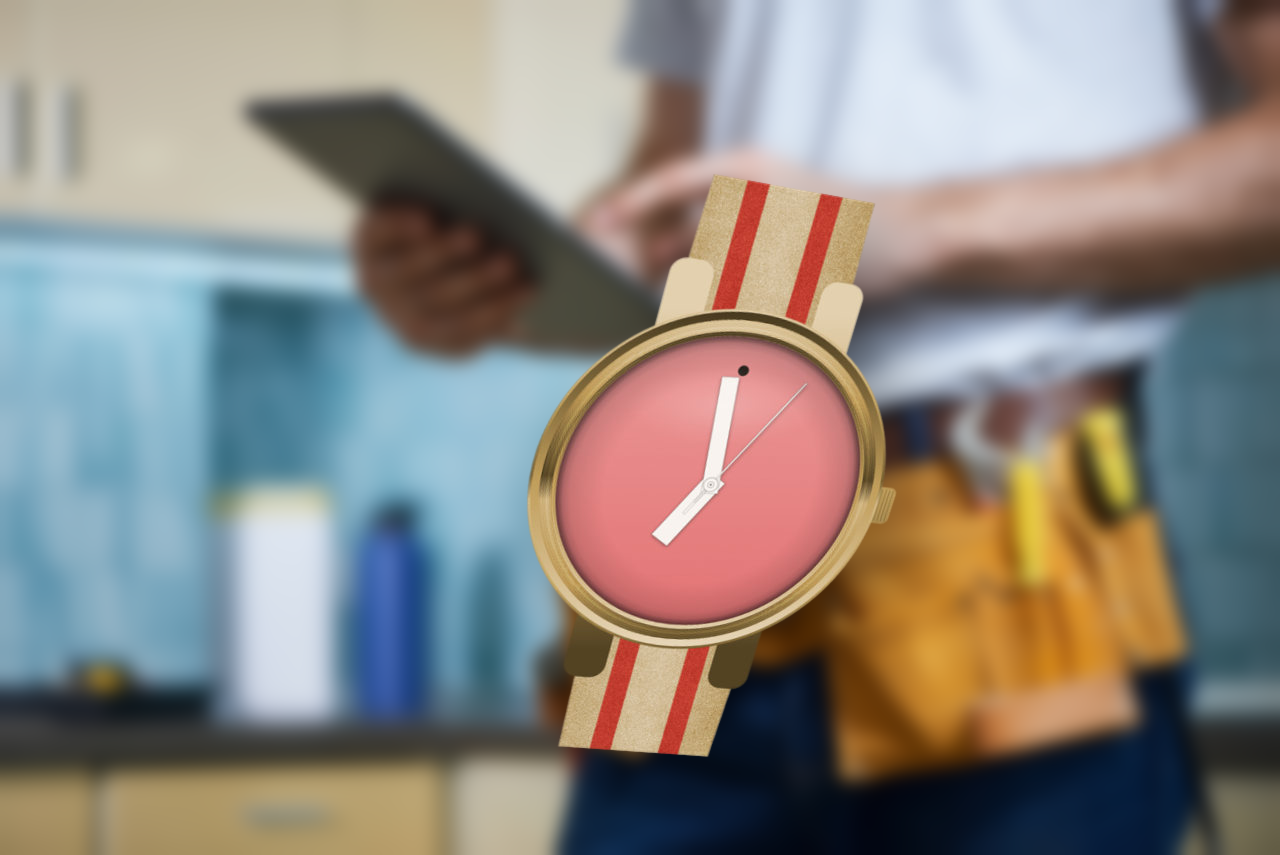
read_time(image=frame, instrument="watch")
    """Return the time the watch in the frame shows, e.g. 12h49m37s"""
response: 6h59m05s
